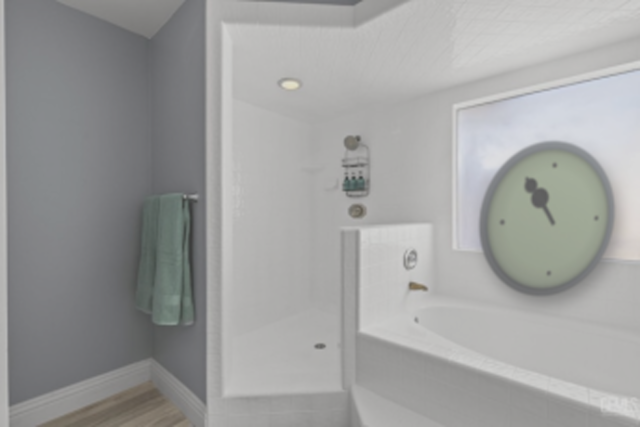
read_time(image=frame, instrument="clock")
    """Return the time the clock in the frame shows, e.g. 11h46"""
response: 10h54
